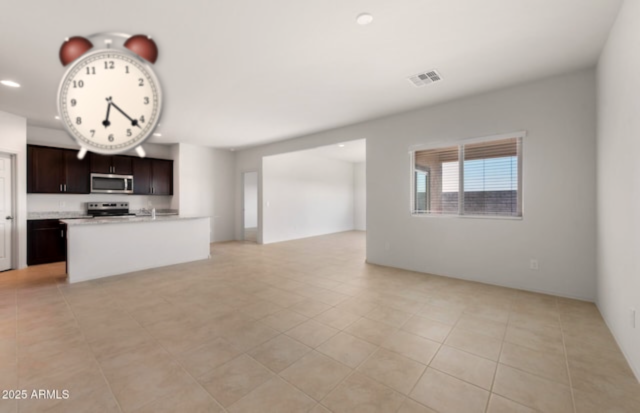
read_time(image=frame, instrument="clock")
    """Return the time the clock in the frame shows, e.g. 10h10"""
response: 6h22
